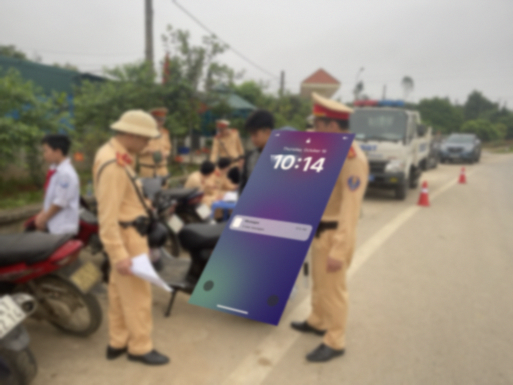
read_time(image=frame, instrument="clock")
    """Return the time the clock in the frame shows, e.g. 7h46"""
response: 10h14
